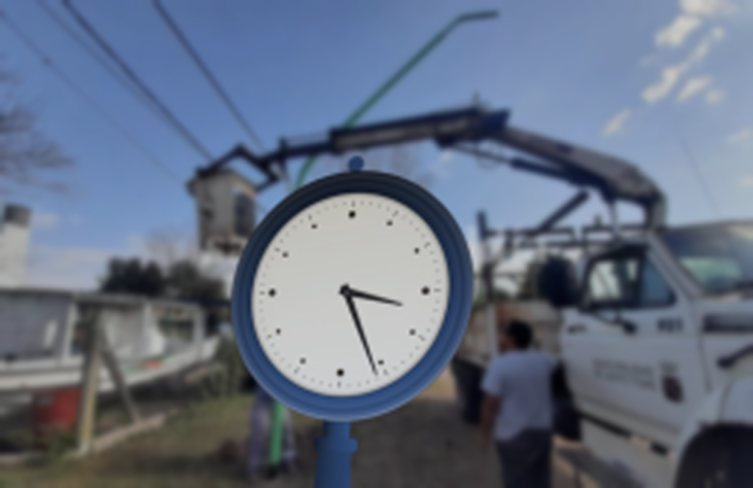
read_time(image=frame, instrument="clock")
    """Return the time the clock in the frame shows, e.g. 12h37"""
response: 3h26
